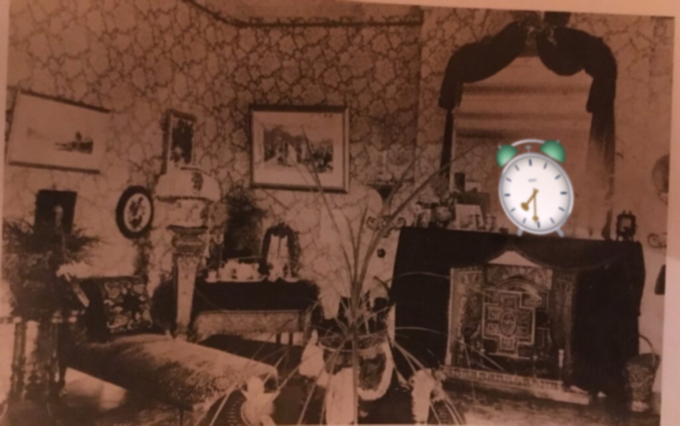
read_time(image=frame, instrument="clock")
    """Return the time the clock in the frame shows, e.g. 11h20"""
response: 7h31
